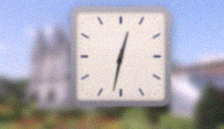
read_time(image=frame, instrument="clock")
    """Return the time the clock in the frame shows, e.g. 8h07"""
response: 12h32
